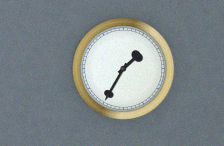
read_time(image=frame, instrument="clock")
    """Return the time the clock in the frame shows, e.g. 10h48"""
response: 1h35
